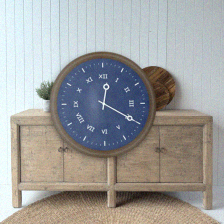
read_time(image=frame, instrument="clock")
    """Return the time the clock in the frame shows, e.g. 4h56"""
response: 12h20
